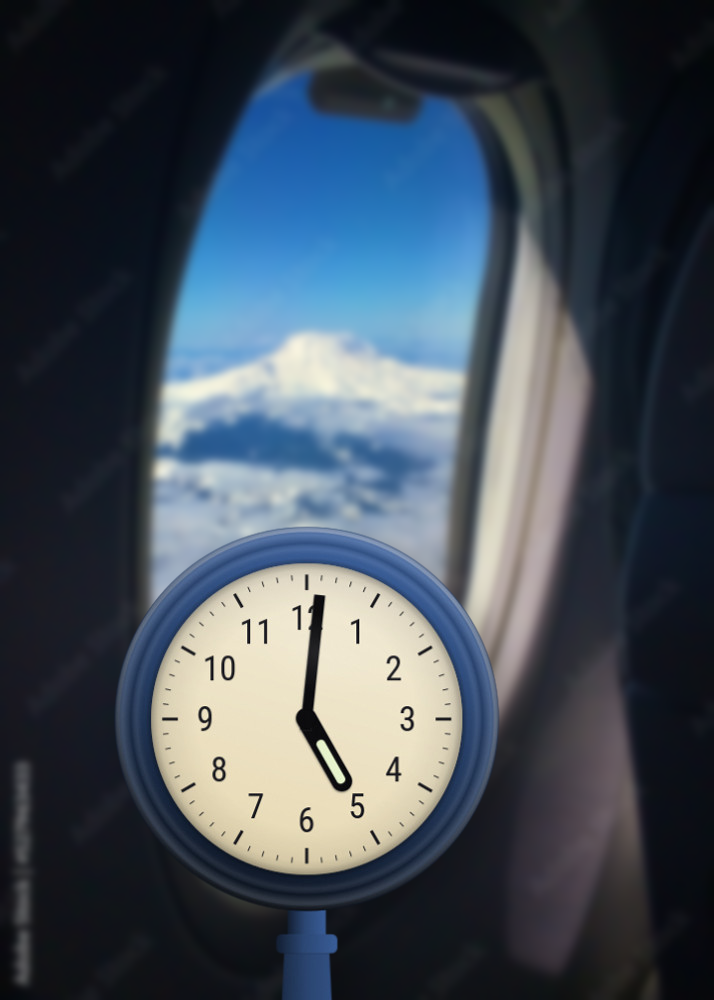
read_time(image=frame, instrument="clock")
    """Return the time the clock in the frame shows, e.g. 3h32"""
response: 5h01
